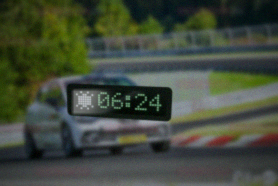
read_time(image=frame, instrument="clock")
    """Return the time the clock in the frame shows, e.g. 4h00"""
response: 6h24
